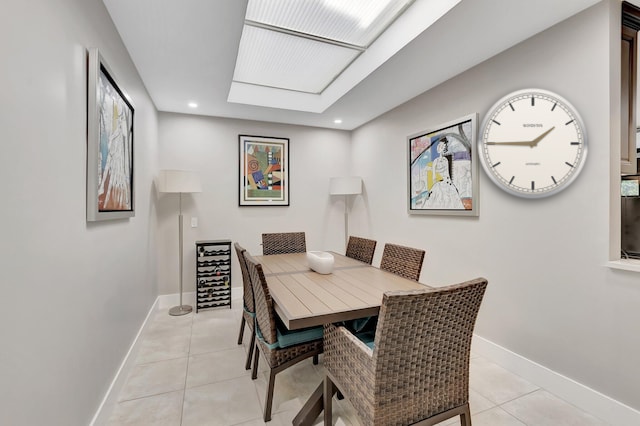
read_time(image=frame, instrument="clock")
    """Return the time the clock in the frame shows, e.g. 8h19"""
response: 1h45
